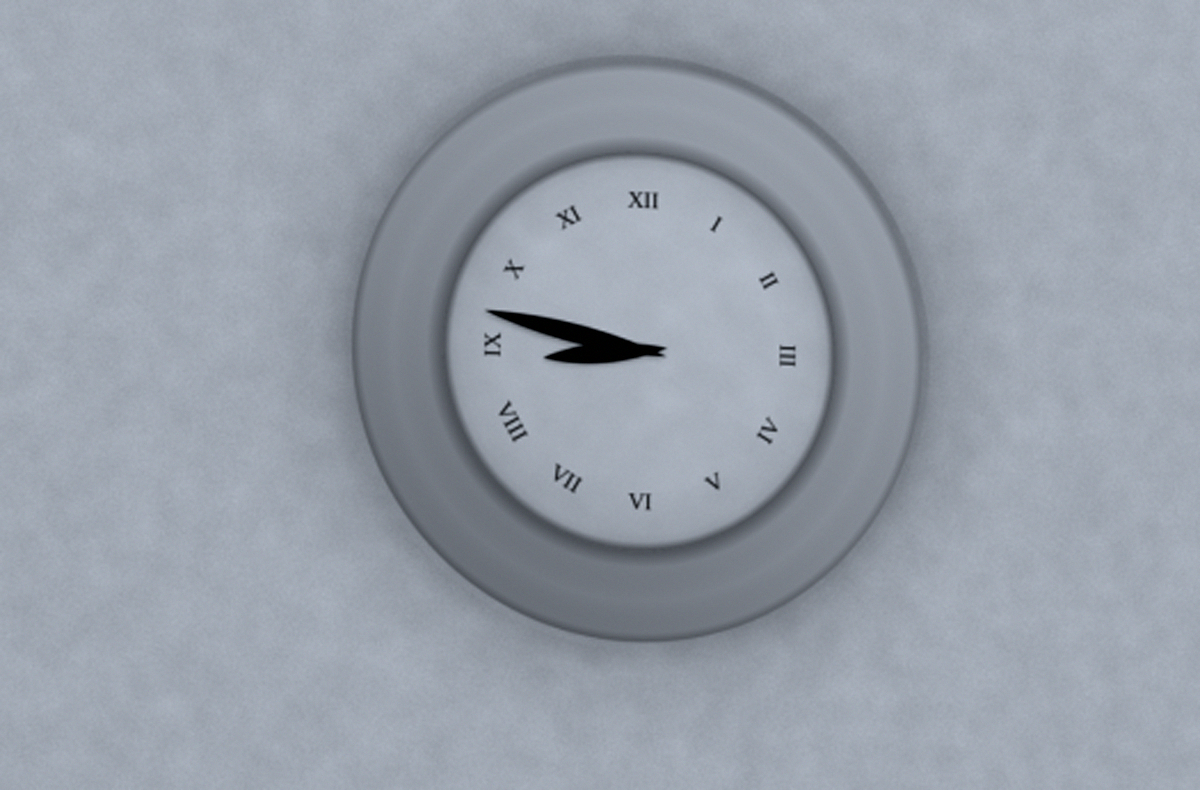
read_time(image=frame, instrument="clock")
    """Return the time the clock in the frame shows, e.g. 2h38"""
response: 8h47
